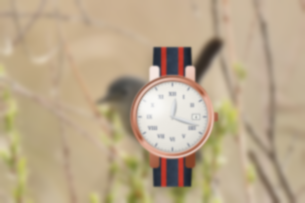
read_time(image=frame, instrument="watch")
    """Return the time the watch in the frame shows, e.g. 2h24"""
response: 12h18
